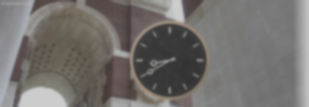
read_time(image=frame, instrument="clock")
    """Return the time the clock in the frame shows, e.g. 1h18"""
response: 8h40
